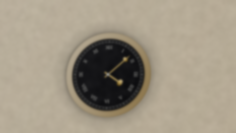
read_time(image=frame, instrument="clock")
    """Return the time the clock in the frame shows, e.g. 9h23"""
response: 4h08
